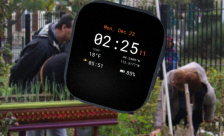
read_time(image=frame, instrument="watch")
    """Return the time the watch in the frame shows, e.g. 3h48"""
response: 2h25
